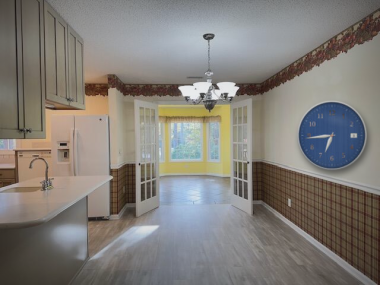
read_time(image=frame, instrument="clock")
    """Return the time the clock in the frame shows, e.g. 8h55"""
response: 6h44
